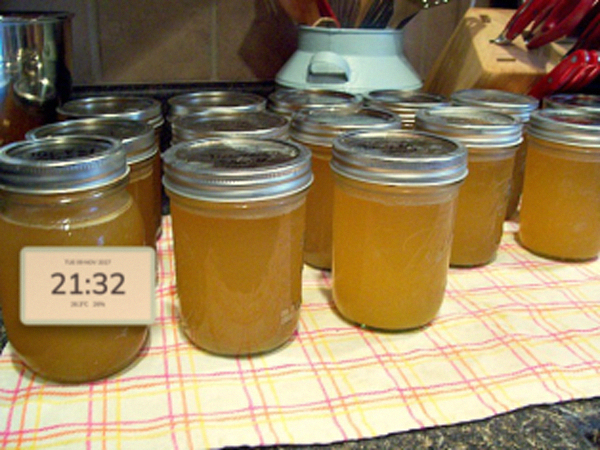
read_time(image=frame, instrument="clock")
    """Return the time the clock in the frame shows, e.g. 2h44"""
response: 21h32
